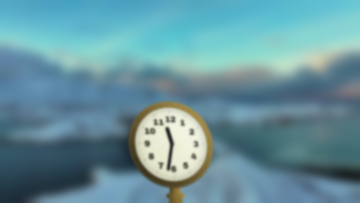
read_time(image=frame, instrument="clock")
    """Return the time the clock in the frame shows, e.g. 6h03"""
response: 11h32
